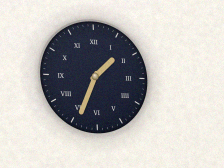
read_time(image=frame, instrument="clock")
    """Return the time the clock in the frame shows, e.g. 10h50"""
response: 1h34
